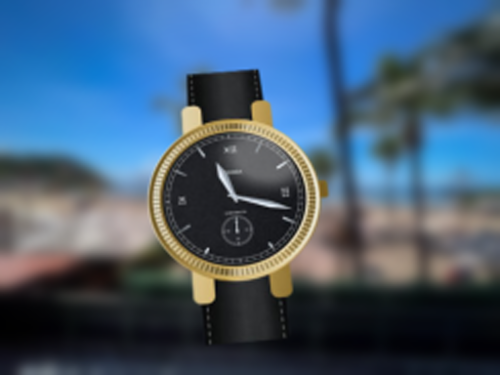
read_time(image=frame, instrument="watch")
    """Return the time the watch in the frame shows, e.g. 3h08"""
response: 11h18
